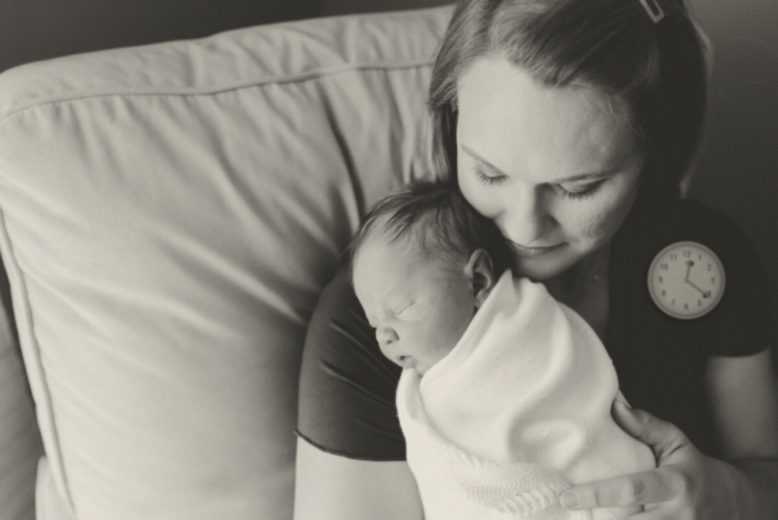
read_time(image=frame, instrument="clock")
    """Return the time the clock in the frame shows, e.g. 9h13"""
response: 12h21
